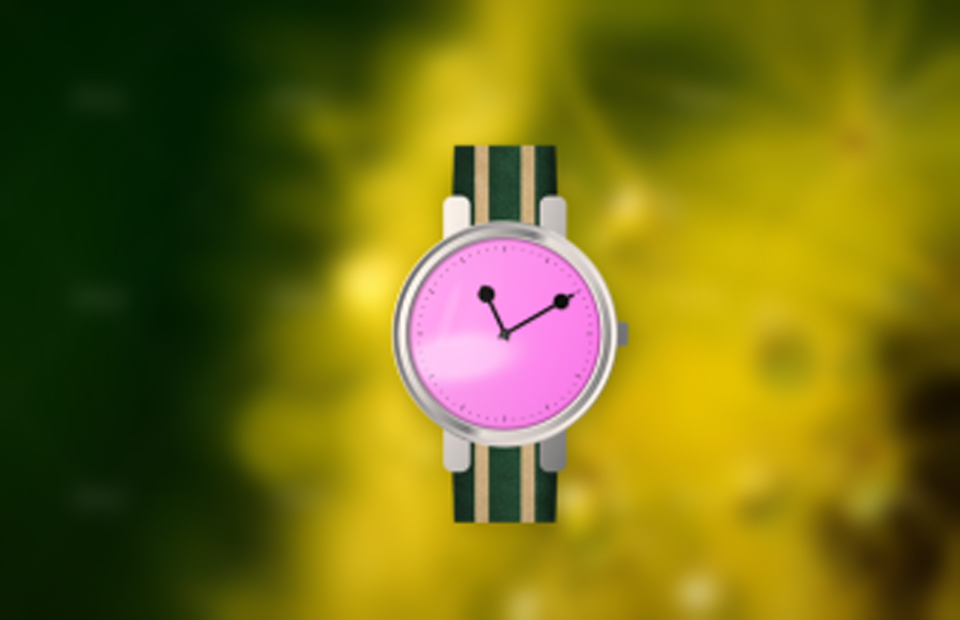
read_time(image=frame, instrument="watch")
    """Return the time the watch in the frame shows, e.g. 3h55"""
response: 11h10
